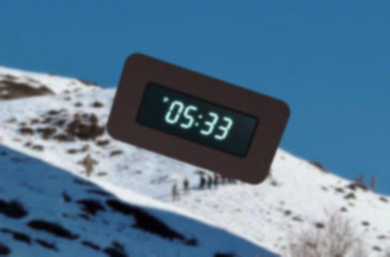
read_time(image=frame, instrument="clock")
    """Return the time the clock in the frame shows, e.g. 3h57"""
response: 5h33
